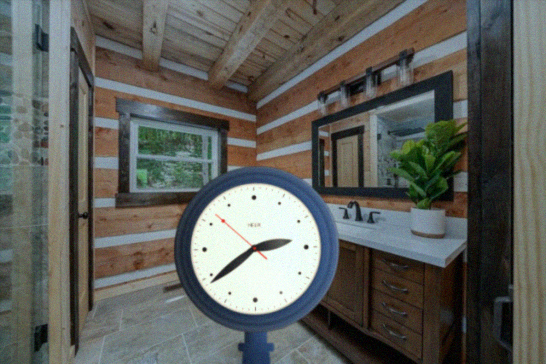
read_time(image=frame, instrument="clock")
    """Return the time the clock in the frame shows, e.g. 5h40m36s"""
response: 2h38m52s
